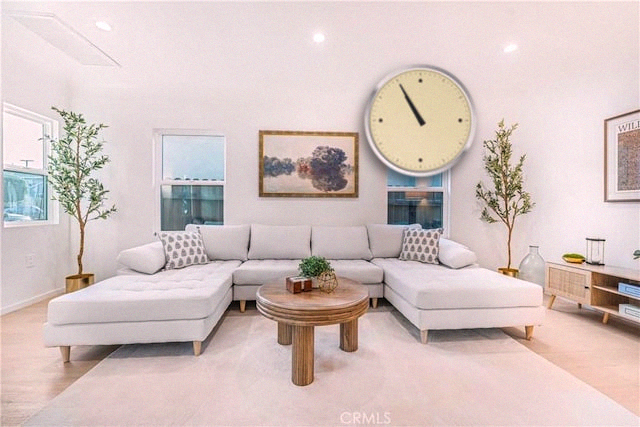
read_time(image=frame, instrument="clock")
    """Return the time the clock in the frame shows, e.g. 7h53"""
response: 10h55
